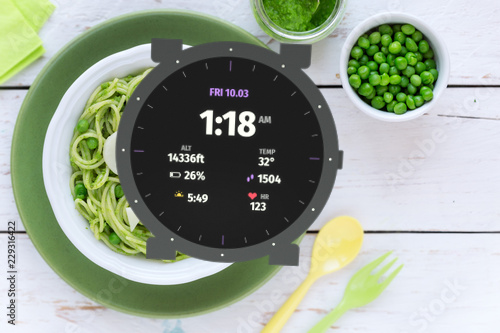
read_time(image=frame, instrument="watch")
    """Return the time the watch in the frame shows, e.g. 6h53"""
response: 1h18
